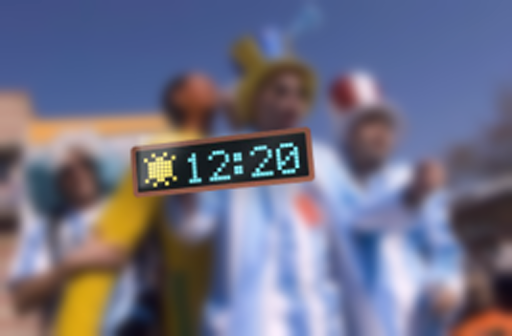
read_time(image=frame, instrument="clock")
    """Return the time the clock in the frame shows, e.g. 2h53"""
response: 12h20
